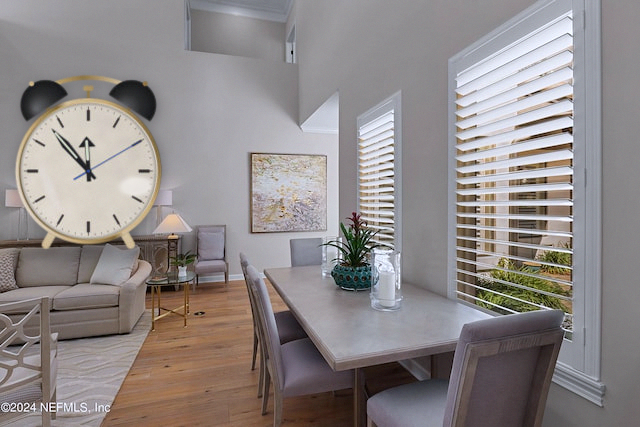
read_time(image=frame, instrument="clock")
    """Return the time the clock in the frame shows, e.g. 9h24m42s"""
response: 11h53m10s
